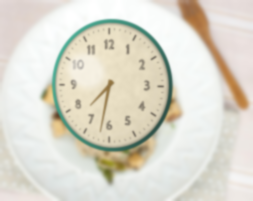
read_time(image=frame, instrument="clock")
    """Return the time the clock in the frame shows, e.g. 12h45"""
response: 7h32
